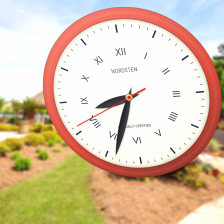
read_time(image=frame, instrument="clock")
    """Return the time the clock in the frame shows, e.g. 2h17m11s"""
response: 8h33m41s
